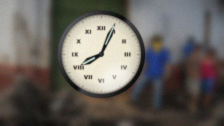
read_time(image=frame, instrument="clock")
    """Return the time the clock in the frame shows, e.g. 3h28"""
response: 8h04
